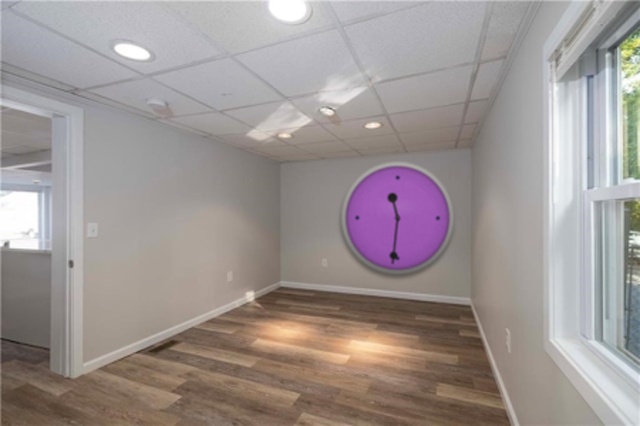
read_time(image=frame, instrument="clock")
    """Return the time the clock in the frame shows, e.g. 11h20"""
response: 11h31
